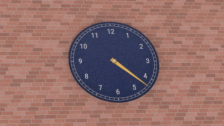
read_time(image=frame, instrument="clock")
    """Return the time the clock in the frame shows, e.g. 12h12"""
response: 4h22
